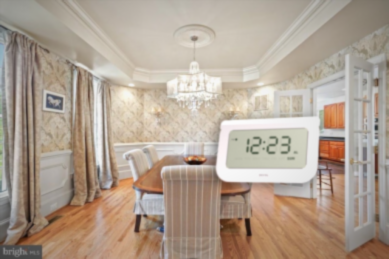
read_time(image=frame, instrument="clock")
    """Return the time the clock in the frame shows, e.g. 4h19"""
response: 12h23
